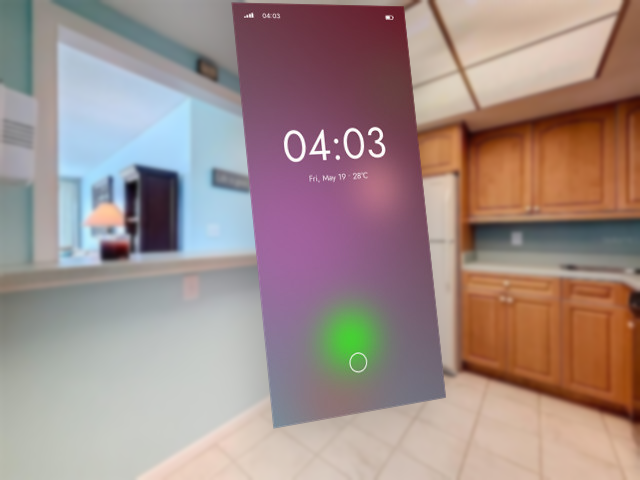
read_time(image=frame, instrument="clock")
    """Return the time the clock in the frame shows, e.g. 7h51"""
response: 4h03
